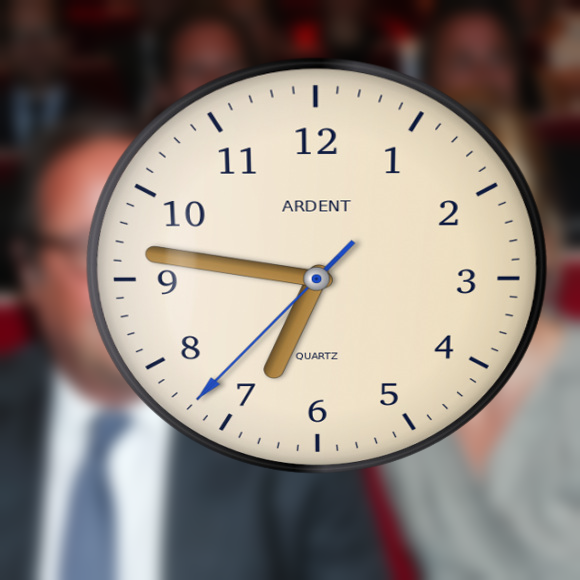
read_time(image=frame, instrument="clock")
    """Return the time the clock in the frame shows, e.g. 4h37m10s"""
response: 6h46m37s
